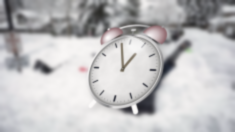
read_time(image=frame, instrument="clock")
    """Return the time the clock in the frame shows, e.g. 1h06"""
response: 12h57
